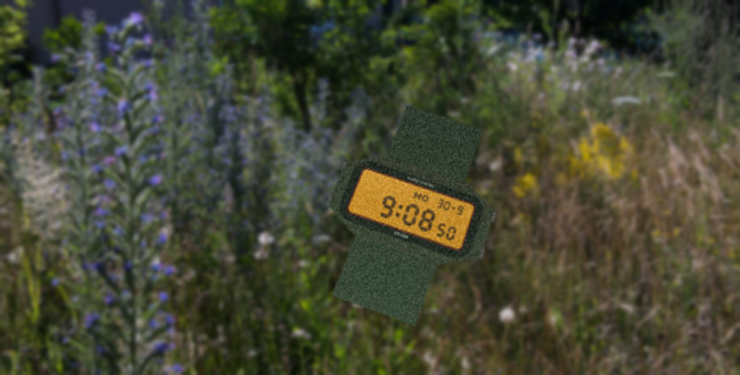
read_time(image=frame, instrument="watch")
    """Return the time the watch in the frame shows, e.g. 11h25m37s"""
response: 9h08m50s
